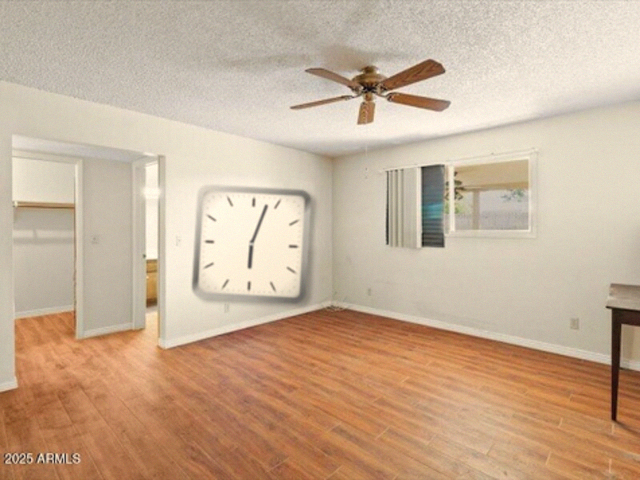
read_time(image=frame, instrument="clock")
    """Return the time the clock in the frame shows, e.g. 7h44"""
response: 6h03
